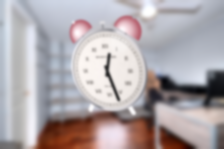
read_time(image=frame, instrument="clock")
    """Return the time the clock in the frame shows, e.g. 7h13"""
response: 12h27
